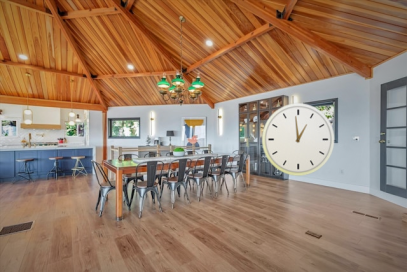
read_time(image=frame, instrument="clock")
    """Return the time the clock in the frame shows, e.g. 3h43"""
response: 12h59
